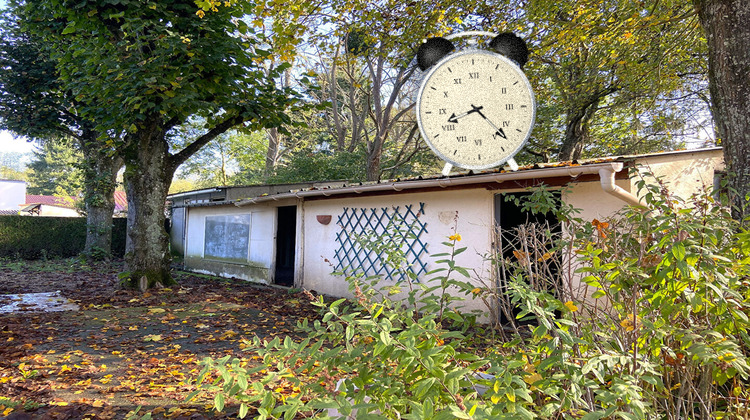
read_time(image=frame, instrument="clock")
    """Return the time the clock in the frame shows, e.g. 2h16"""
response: 8h23
